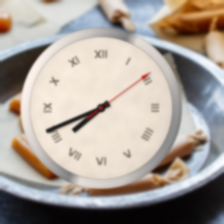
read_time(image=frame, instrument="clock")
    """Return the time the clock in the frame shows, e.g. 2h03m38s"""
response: 7h41m09s
